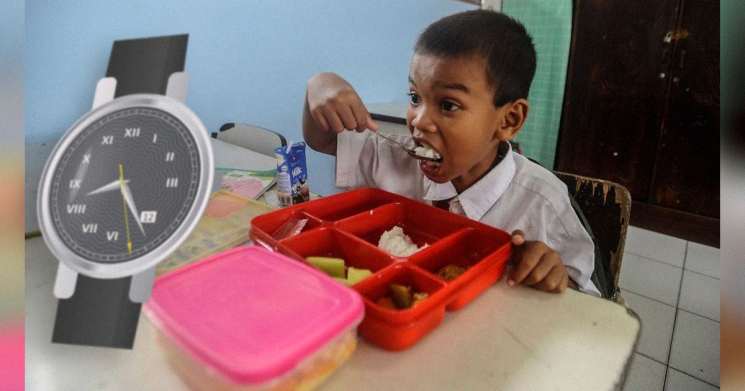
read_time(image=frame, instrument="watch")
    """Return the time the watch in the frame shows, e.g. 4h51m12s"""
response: 8h24m27s
